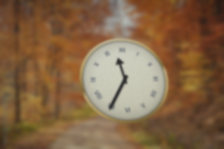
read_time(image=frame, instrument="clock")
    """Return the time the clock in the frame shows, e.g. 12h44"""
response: 11h35
